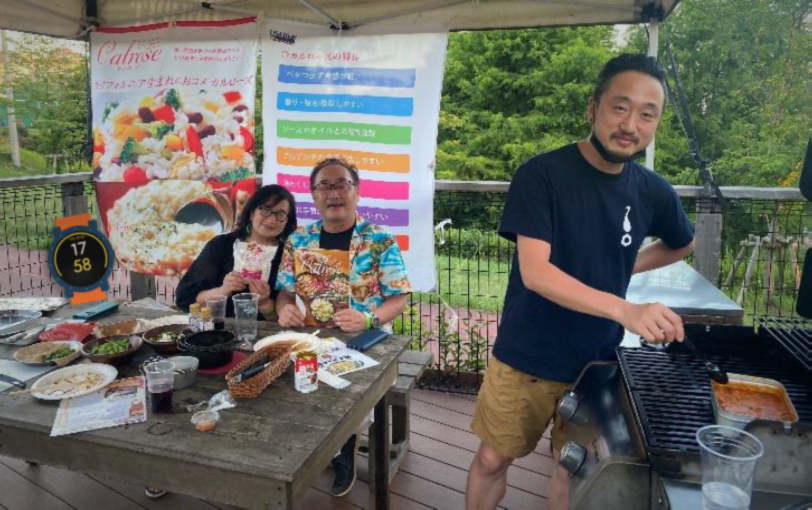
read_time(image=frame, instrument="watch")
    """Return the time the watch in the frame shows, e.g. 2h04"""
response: 17h58
